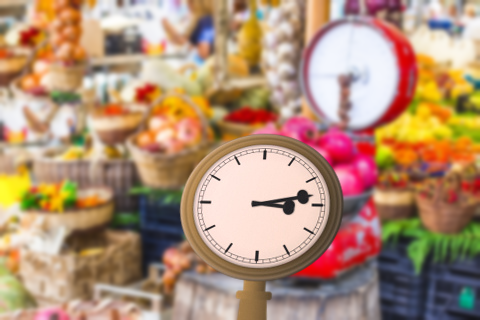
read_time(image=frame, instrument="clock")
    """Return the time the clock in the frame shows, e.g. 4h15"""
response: 3h13
